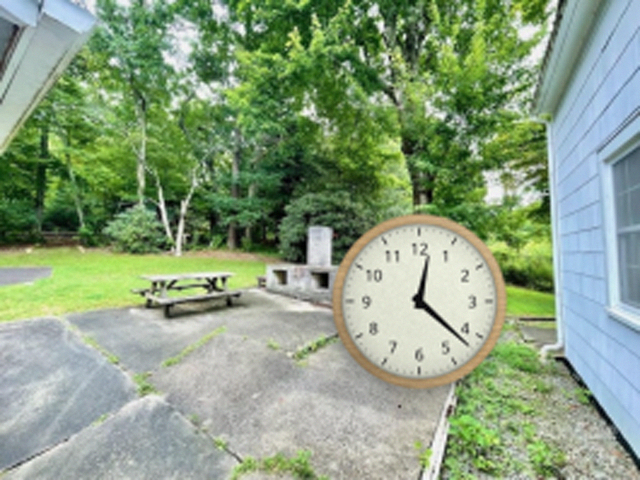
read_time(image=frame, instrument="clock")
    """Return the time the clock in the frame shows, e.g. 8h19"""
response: 12h22
